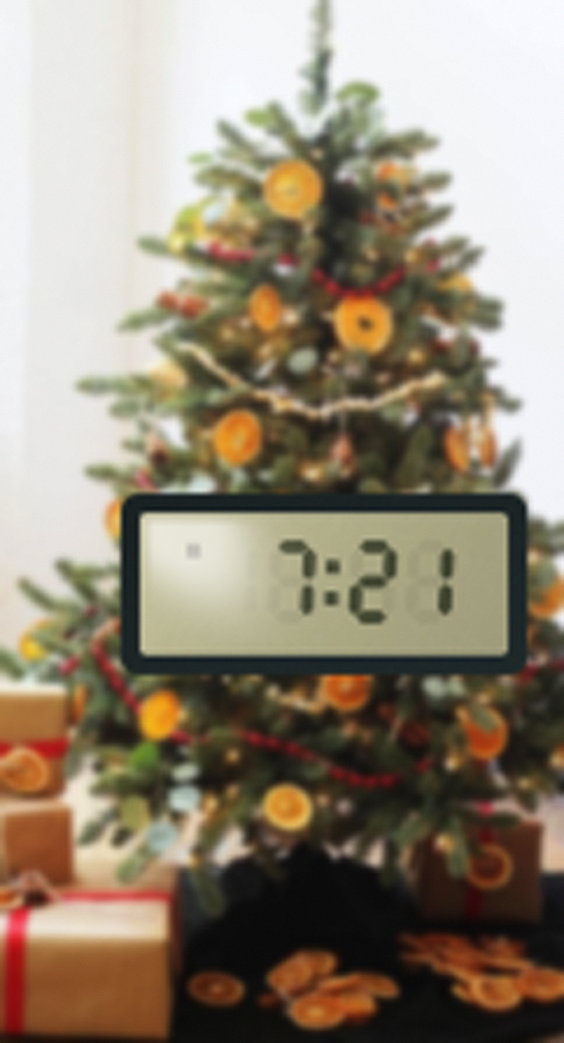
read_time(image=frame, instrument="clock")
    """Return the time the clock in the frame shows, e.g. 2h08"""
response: 7h21
